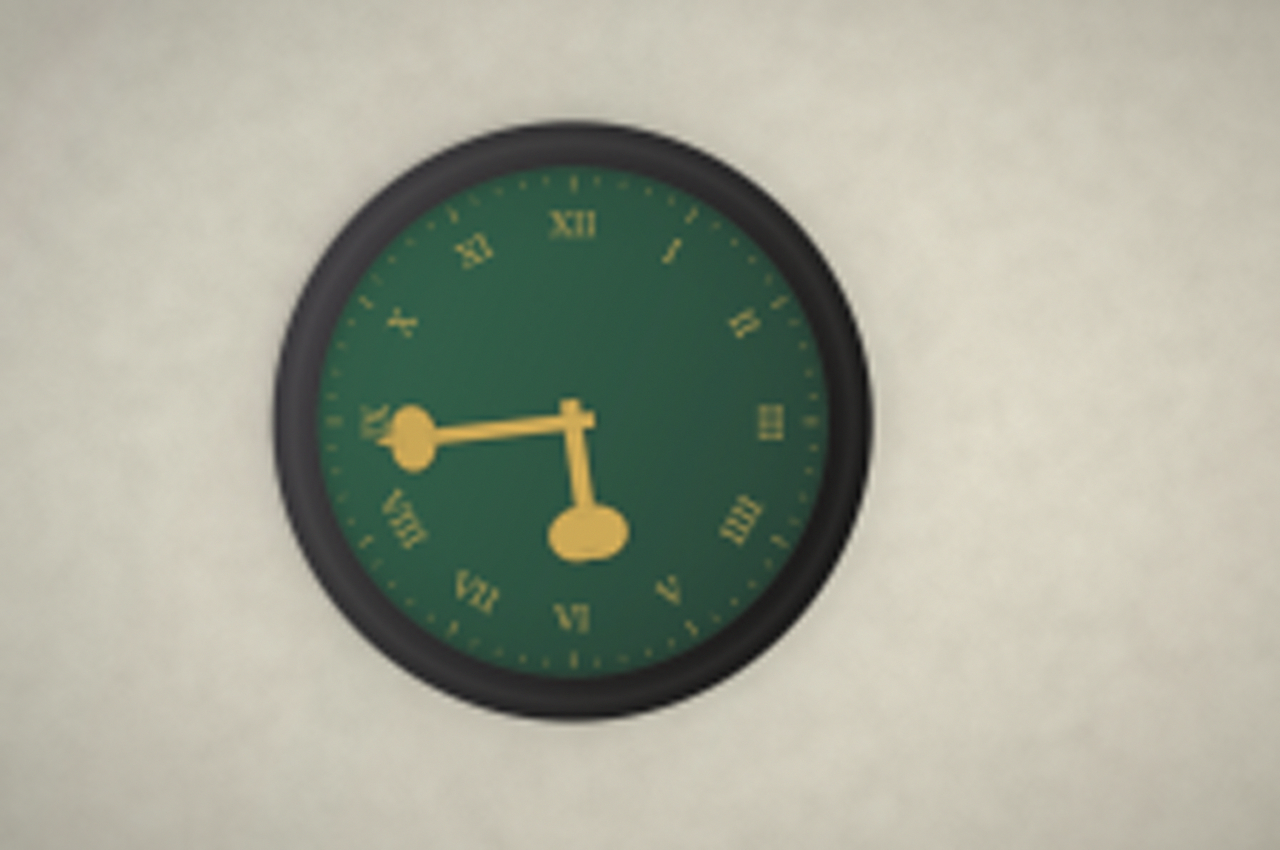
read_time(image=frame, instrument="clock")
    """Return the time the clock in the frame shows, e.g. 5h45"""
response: 5h44
